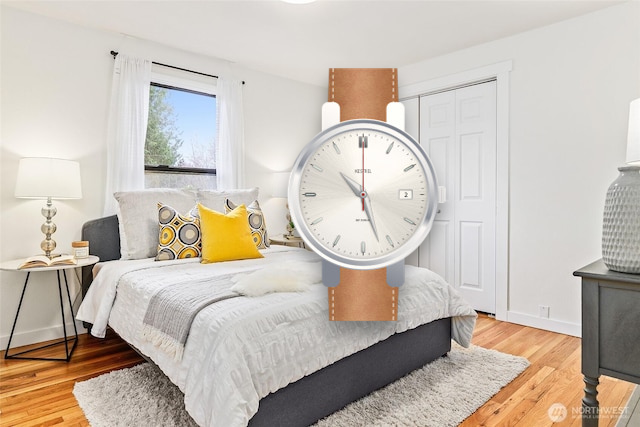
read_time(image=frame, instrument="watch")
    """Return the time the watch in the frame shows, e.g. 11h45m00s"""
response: 10h27m00s
